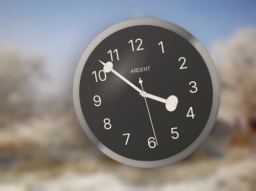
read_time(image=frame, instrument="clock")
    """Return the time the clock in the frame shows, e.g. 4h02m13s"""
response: 3h52m29s
